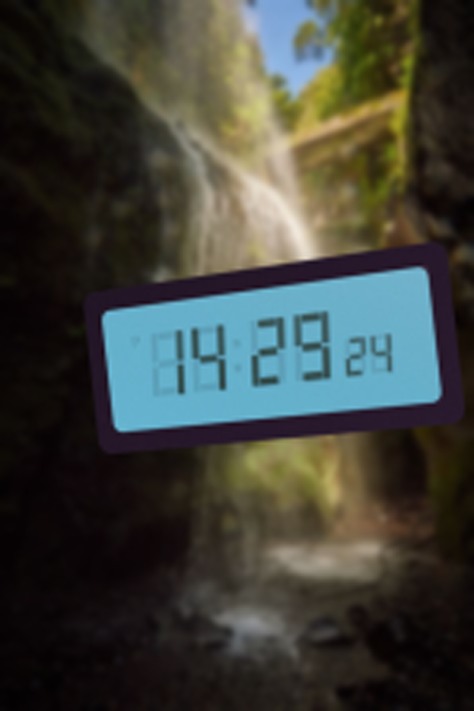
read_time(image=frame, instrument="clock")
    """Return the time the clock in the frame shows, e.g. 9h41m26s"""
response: 14h29m24s
